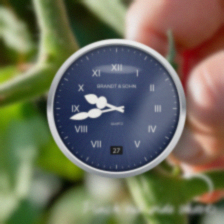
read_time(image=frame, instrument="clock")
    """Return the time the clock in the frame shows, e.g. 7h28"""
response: 9h43
